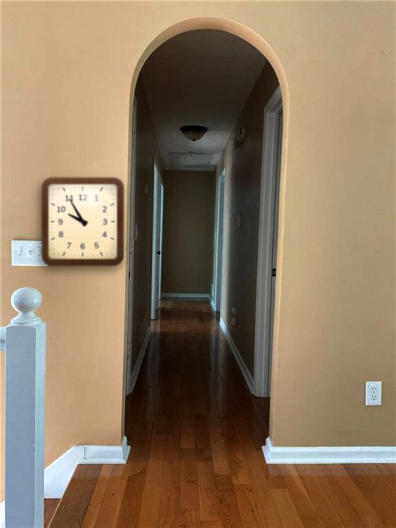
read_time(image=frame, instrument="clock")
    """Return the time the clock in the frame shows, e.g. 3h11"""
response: 9h55
